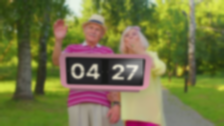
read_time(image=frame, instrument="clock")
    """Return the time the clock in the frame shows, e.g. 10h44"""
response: 4h27
